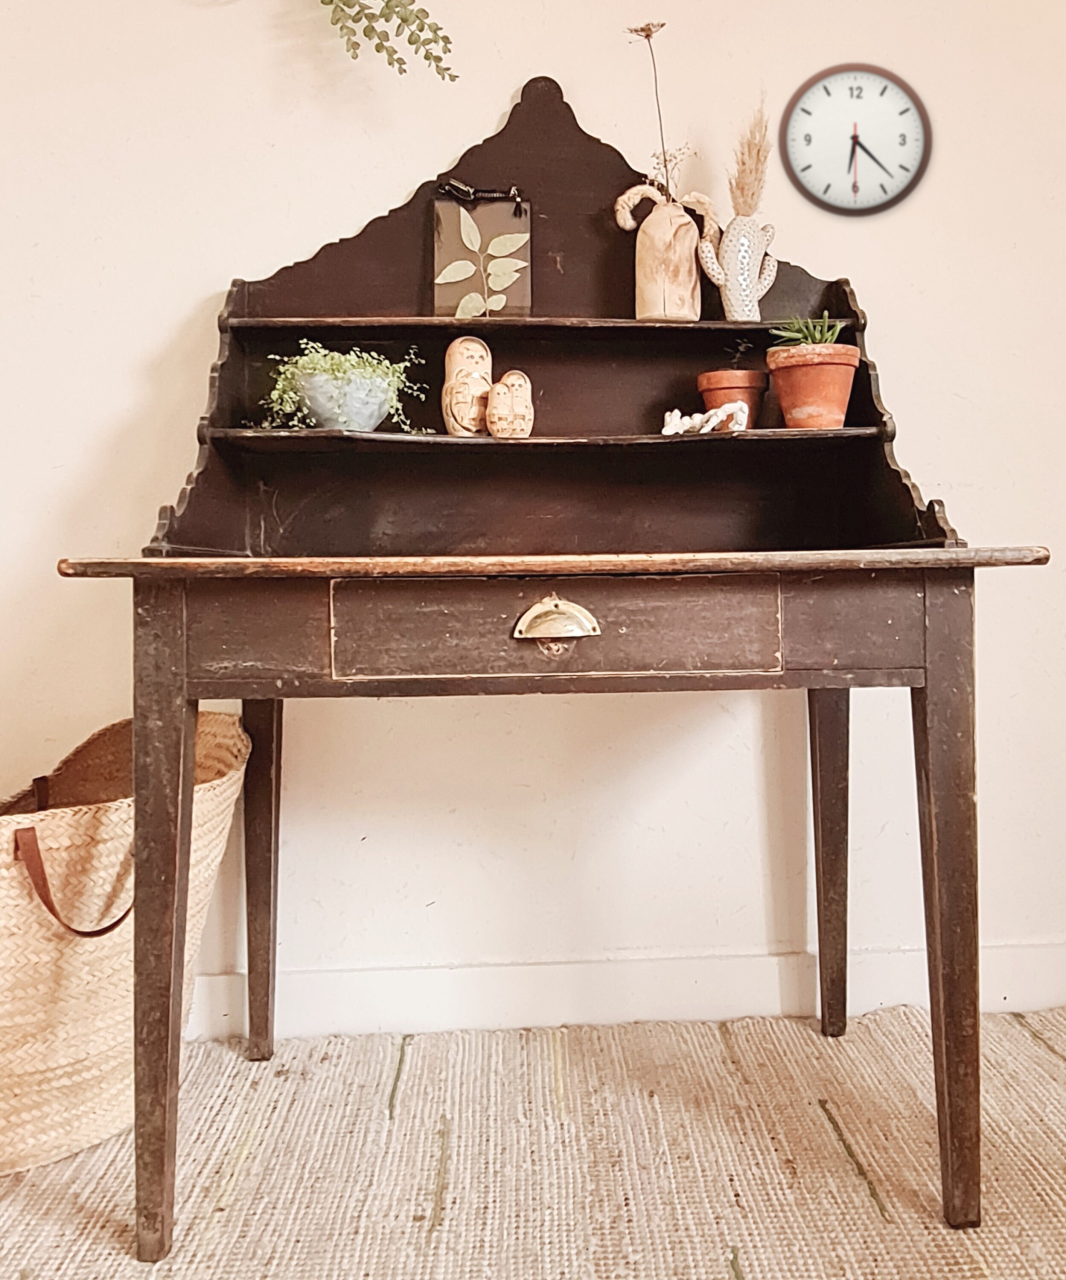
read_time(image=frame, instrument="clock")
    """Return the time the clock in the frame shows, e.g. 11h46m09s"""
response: 6h22m30s
